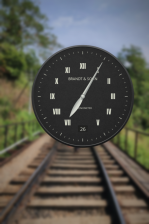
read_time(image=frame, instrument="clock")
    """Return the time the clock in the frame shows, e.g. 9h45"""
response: 7h05
